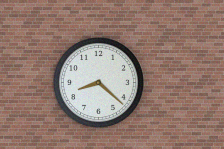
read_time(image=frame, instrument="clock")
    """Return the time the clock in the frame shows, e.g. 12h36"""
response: 8h22
